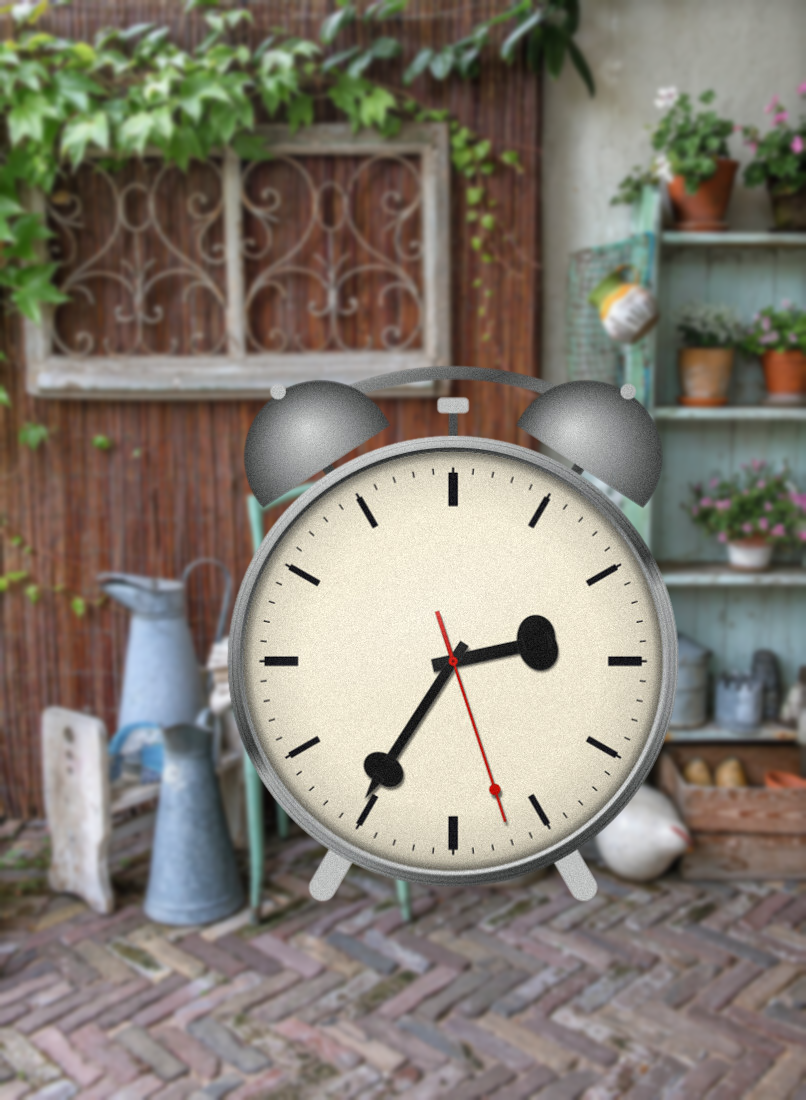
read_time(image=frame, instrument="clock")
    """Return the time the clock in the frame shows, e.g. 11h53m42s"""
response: 2h35m27s
